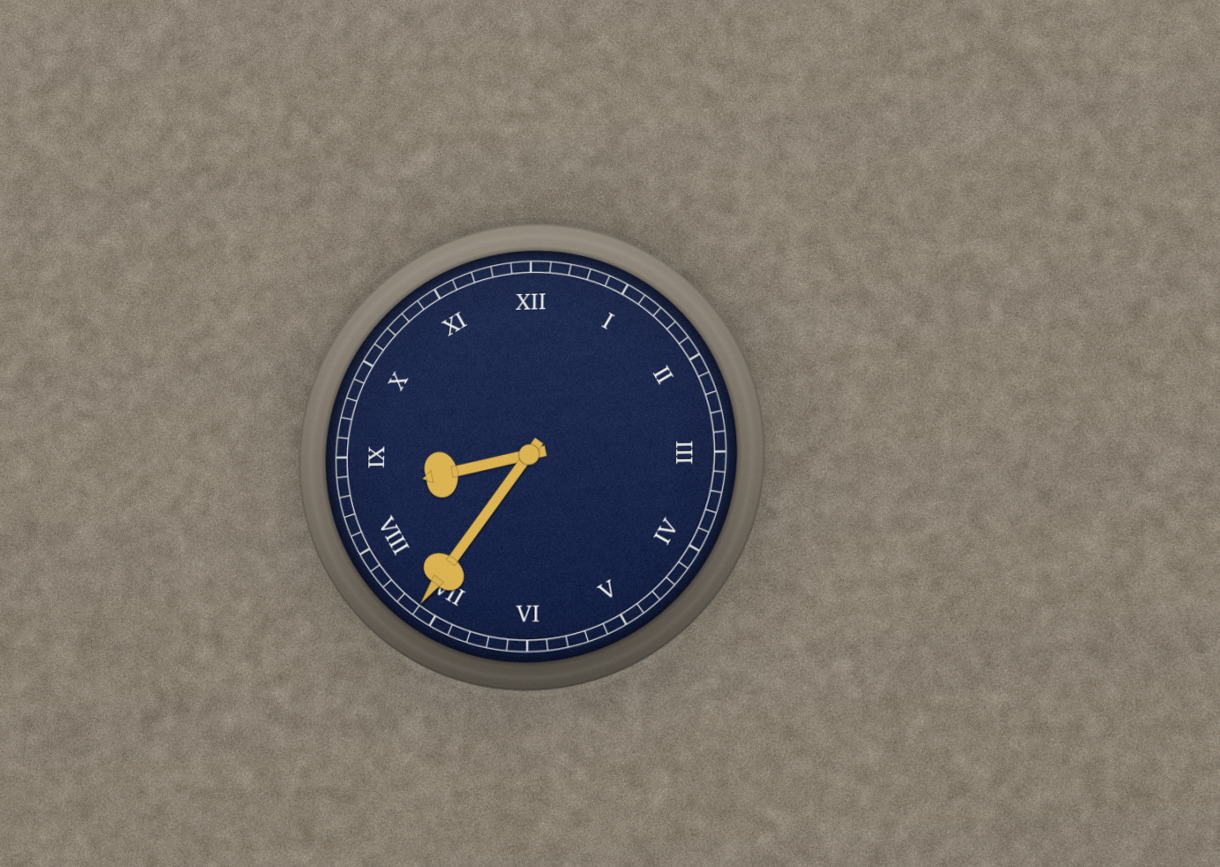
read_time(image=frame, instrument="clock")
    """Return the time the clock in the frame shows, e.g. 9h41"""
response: 8h36
